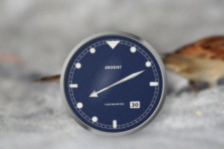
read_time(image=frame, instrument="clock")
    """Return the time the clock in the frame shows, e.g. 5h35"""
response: 8h11
